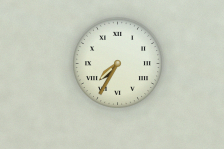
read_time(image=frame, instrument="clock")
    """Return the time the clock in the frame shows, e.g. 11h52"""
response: 7h35
